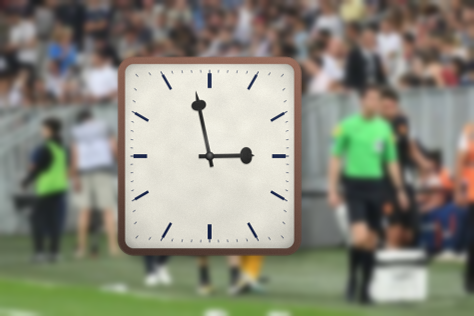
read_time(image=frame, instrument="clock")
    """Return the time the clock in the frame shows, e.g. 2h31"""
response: 2h58
